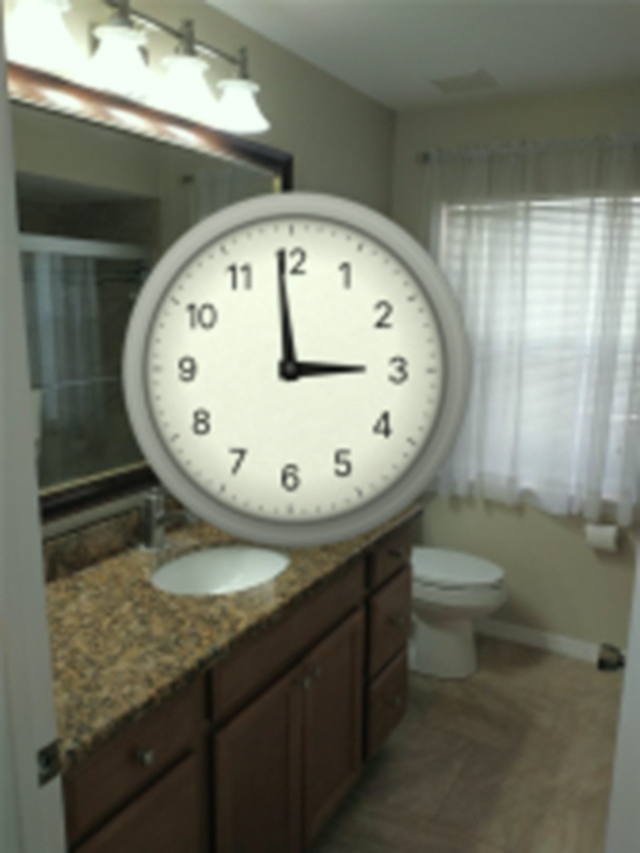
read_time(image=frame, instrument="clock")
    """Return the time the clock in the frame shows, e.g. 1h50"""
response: 2h59
